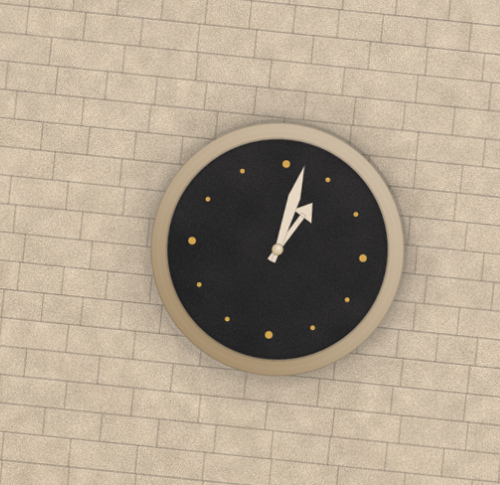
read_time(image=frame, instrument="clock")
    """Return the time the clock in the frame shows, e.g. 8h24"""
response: 1h02
